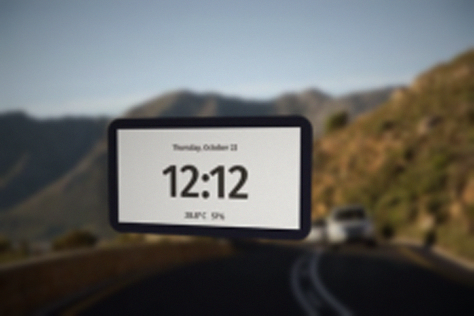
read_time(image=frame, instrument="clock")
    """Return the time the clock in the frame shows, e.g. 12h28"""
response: 12h12
